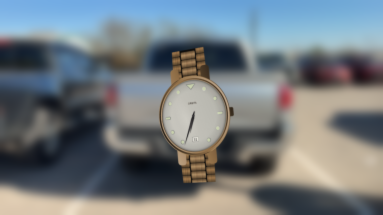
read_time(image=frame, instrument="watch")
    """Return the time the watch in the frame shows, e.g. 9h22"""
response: 6h34
